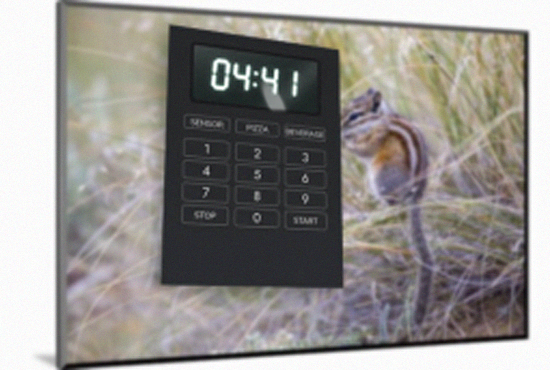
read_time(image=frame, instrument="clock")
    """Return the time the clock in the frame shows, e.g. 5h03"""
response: 4h41
